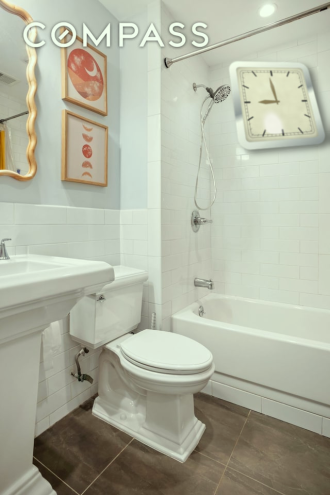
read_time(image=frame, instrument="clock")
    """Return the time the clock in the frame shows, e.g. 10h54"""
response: 8h59
